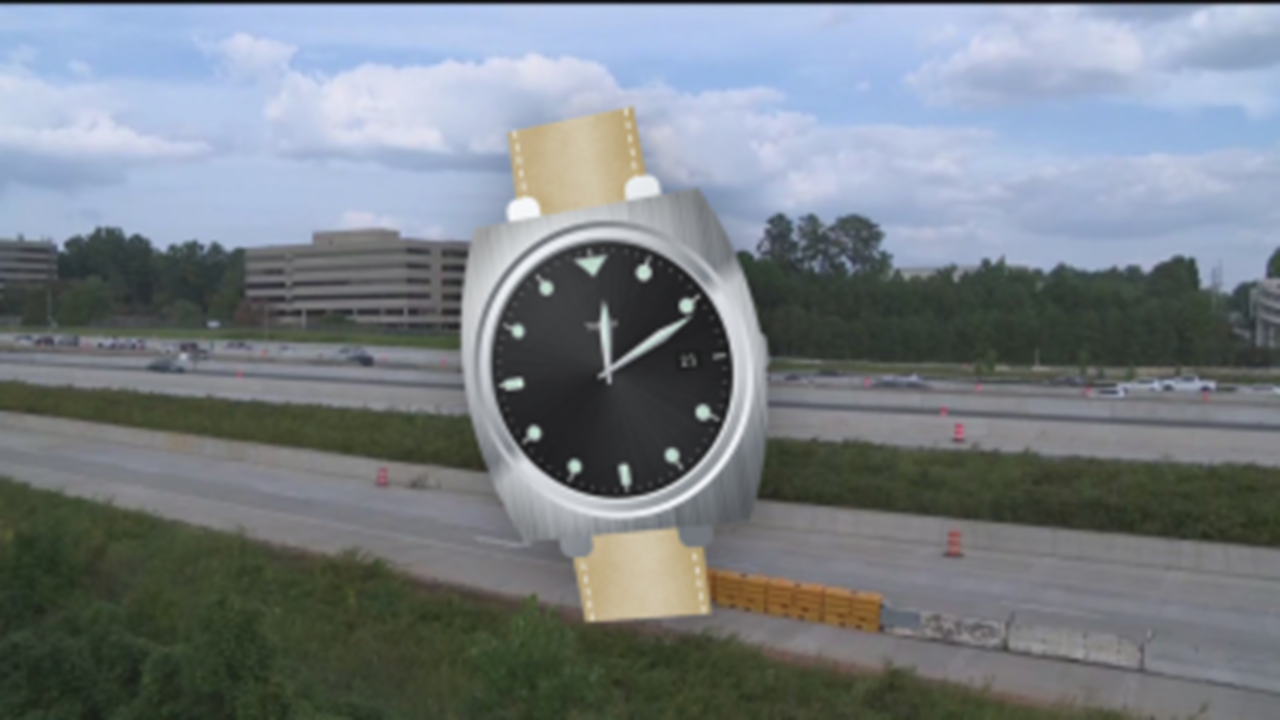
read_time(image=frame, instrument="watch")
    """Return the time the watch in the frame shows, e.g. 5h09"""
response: 12h11
